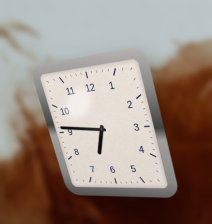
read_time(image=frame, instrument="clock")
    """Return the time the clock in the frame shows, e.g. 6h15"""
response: 6h46
